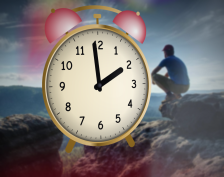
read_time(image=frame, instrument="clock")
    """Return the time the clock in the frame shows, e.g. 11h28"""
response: 1h59
